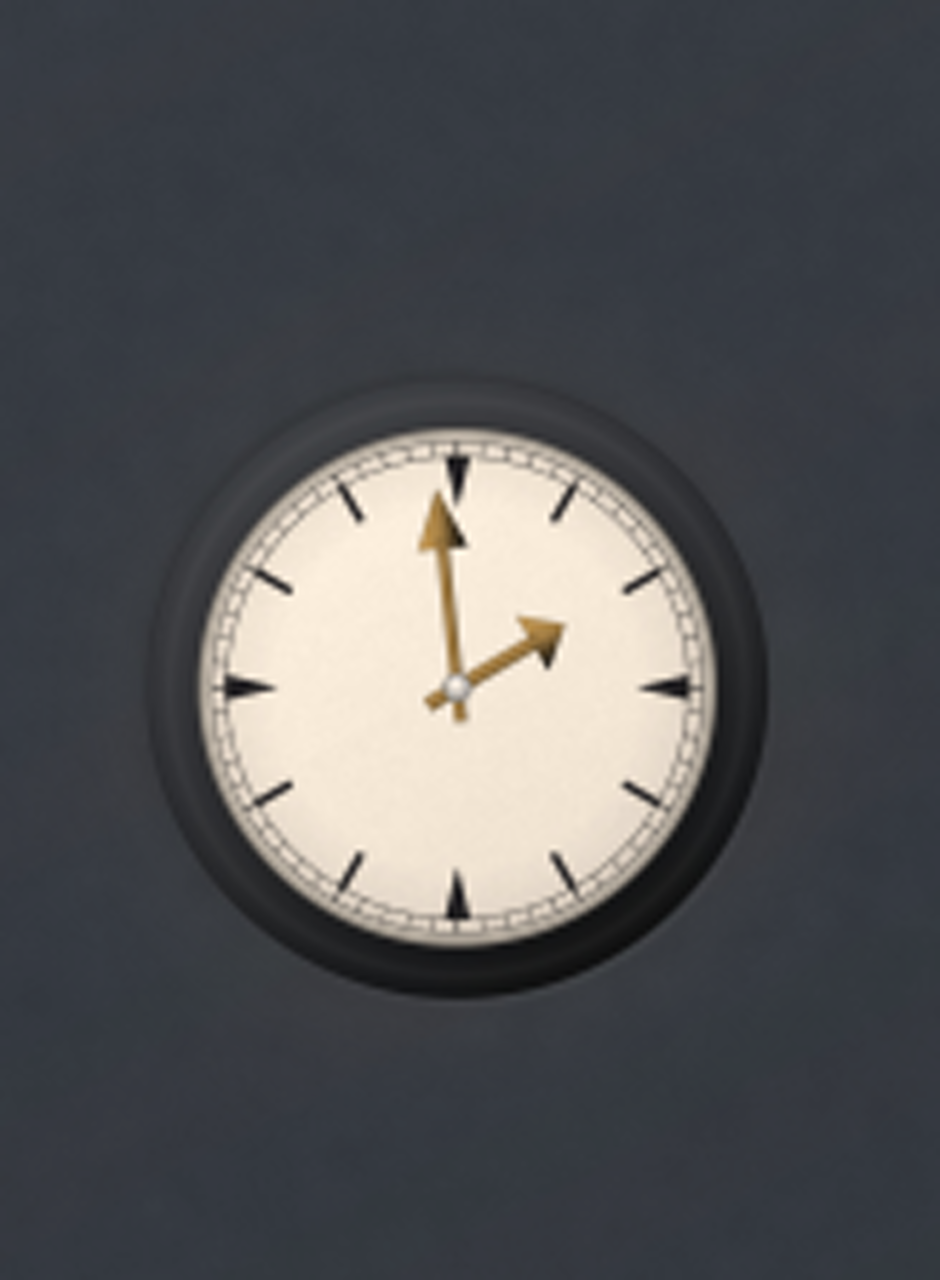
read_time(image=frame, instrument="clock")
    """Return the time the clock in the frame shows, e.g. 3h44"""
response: 1h59
